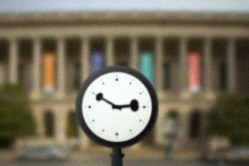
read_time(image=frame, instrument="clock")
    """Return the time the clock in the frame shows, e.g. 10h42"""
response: 2h50
